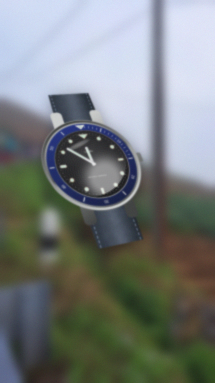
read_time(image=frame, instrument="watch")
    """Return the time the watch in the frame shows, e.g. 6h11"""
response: 11h52
